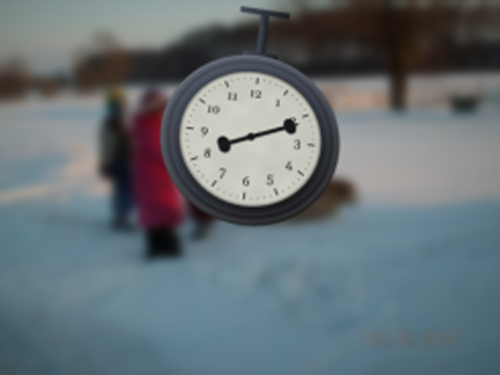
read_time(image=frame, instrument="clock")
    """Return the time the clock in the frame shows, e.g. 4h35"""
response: 8h11
